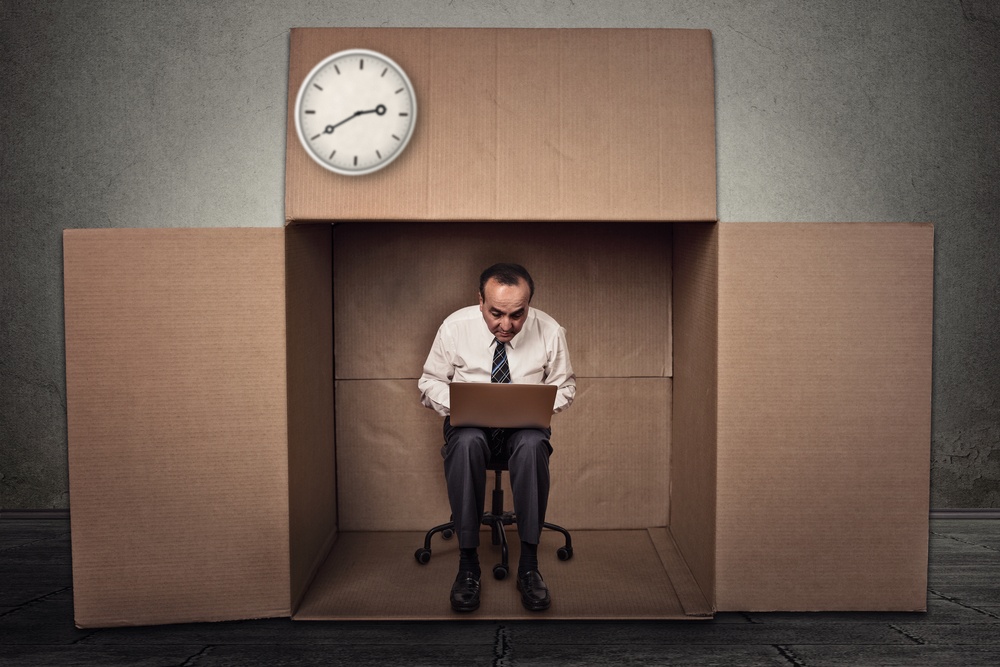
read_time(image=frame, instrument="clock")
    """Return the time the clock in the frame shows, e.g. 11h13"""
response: 2h40
